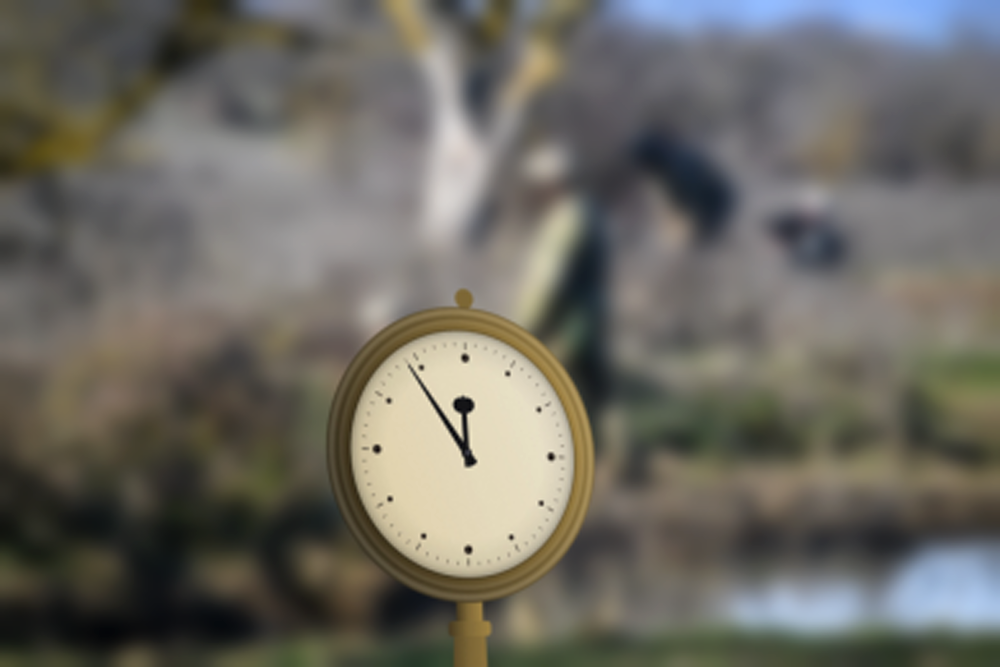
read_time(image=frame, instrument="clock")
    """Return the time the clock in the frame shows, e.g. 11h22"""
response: 11h54
